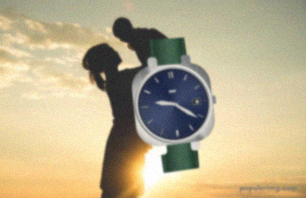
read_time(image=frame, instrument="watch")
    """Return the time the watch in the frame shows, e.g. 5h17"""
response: 9h21
